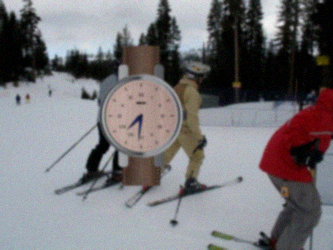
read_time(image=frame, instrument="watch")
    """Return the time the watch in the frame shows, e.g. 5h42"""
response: 7h31
